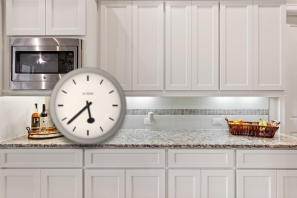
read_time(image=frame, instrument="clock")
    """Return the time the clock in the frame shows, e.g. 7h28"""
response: 5h38
